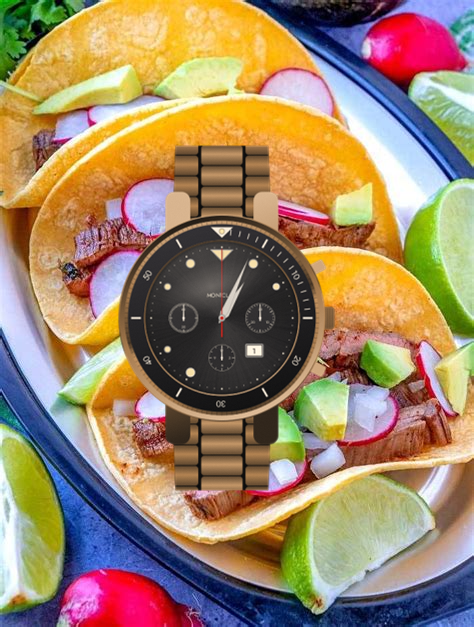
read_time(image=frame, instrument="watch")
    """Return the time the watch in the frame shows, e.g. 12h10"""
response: 1h04
